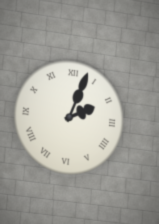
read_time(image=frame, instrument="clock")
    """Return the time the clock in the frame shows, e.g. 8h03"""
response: 2h03
